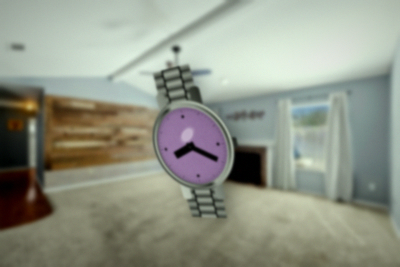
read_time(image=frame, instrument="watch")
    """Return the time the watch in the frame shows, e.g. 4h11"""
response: 8h20
